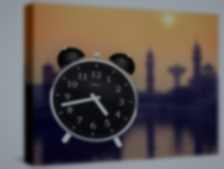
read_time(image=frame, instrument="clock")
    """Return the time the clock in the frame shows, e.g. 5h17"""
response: 4h42
